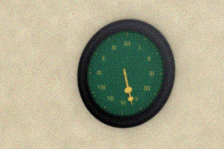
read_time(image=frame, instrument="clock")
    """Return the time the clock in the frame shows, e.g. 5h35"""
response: 5h27
